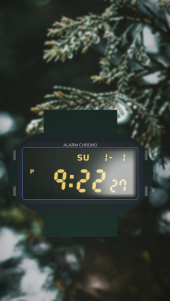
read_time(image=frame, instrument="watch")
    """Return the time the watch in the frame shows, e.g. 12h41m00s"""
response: 9h22m27s
